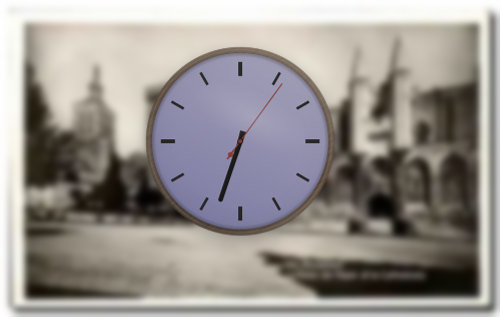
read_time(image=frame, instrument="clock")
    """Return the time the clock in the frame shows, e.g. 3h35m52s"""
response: 6h33m06s
